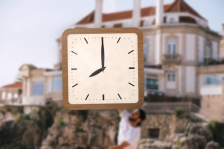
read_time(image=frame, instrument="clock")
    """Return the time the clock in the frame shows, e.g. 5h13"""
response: 8h00
